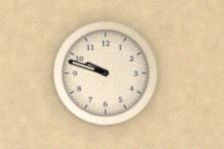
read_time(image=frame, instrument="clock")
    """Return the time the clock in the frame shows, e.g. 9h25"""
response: 9h48
